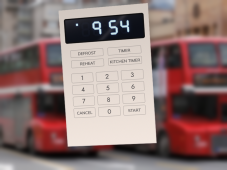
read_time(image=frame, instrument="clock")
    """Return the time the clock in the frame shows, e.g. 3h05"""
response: 9h54
